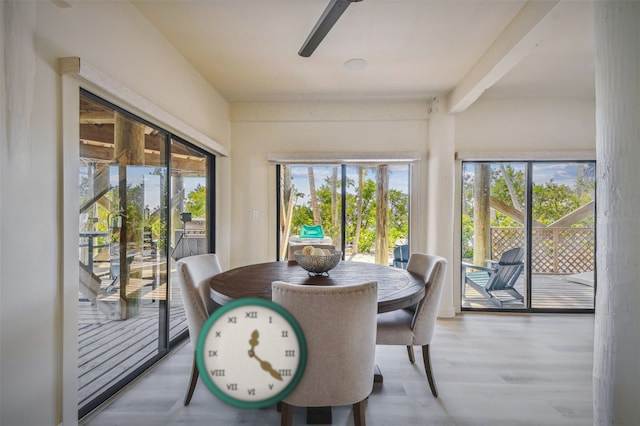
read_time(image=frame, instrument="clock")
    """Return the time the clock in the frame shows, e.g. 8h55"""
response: 12h22
